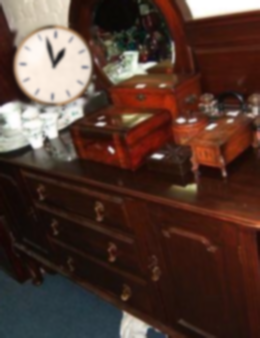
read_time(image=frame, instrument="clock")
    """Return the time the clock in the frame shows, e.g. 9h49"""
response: 12h57
